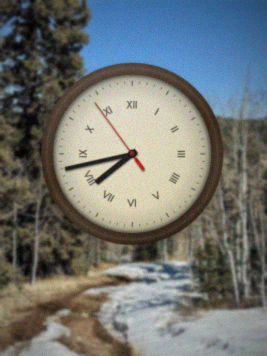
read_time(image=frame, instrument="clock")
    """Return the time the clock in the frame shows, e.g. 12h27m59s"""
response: 7h42m54s
